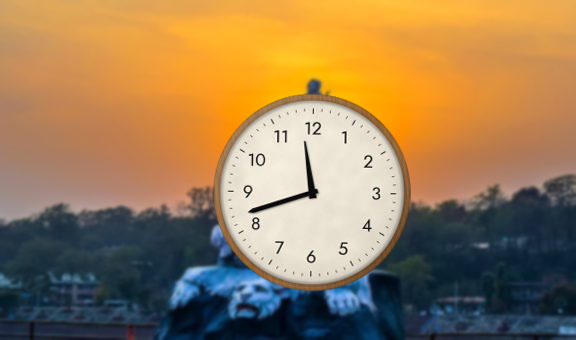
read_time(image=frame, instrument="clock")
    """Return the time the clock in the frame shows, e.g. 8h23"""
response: 11h42
